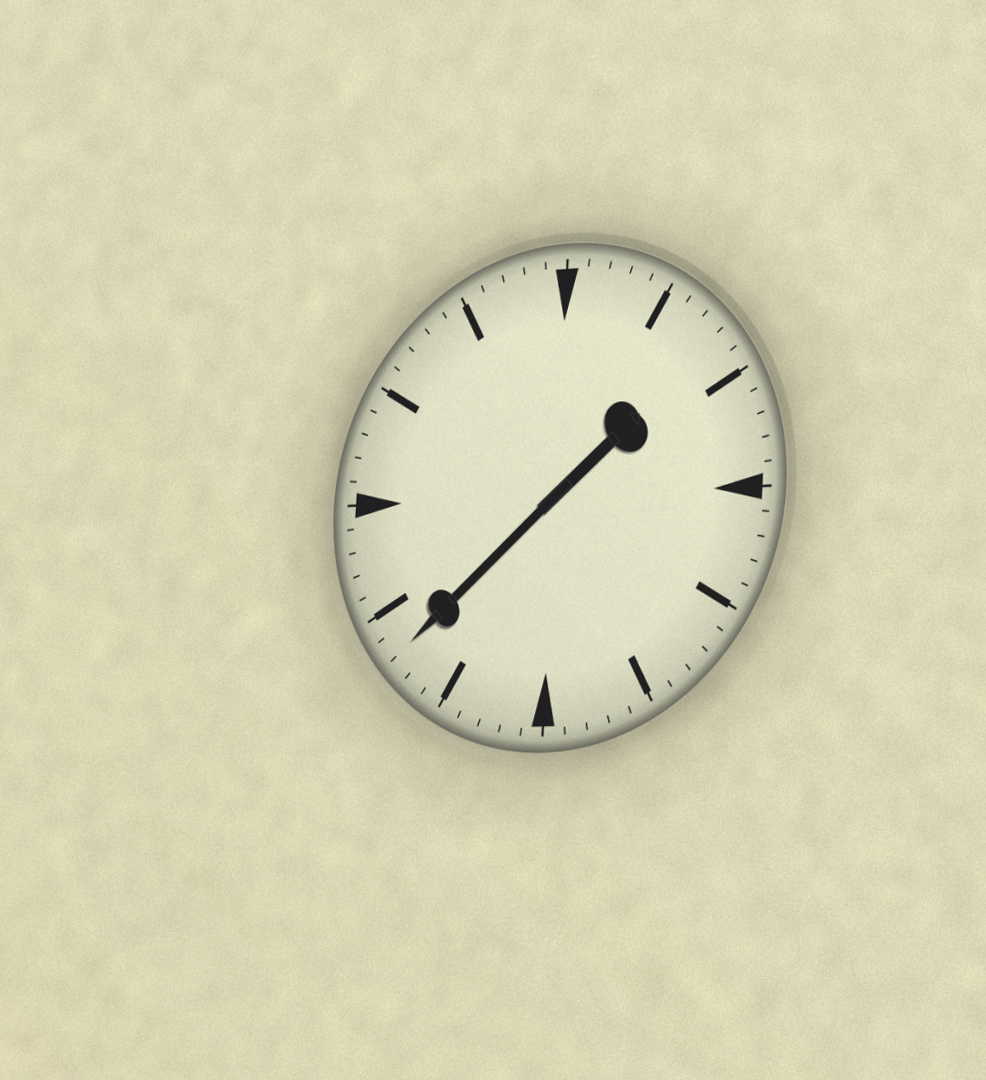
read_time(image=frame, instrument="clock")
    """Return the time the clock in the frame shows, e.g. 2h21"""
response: 1h38
